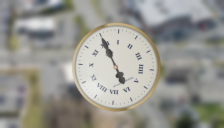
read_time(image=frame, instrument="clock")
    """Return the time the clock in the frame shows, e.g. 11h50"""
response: 6h00
